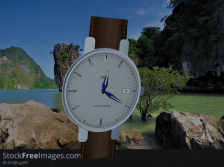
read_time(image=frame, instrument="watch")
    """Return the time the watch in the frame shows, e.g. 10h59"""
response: 12h20
